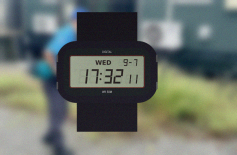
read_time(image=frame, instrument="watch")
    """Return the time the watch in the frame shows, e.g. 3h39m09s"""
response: 17h32m11s
